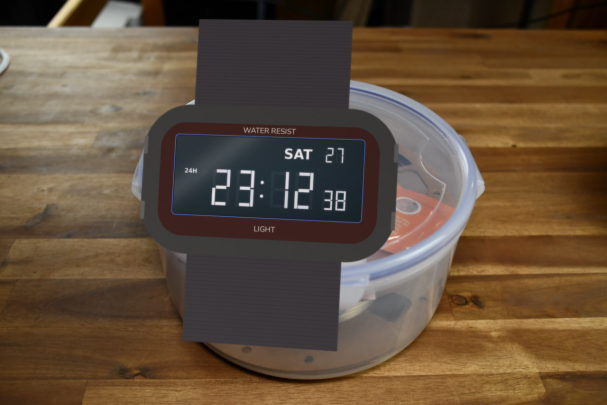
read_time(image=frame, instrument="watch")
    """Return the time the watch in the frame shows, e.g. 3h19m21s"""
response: 23h12m38s
